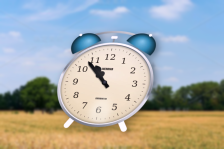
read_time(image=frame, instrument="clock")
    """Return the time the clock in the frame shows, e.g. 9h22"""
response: 10h53
